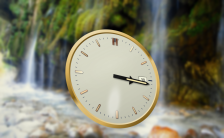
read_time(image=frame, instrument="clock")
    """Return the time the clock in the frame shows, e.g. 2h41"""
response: 3h16
